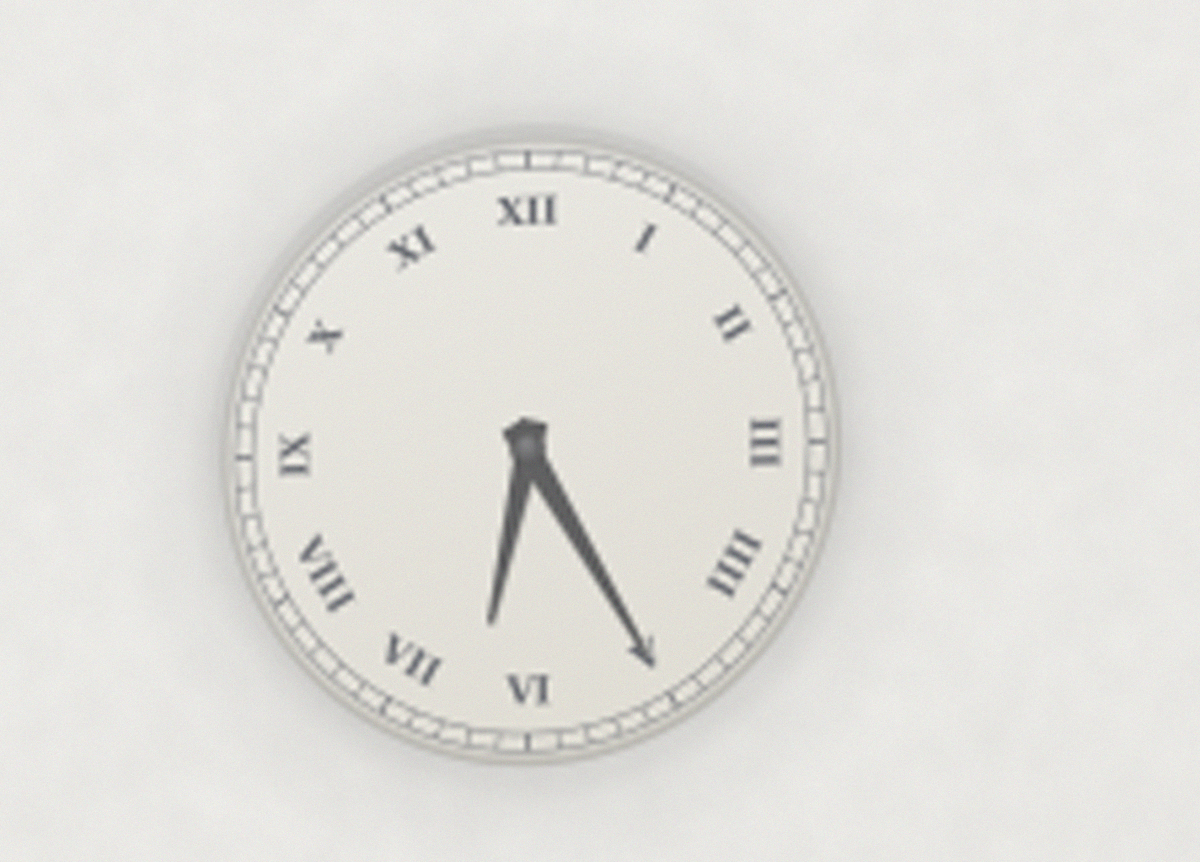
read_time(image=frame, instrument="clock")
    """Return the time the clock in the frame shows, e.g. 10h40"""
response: 6h25
